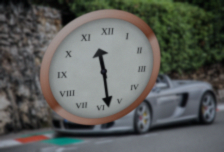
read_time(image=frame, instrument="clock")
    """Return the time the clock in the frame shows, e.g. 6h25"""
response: 11h28
